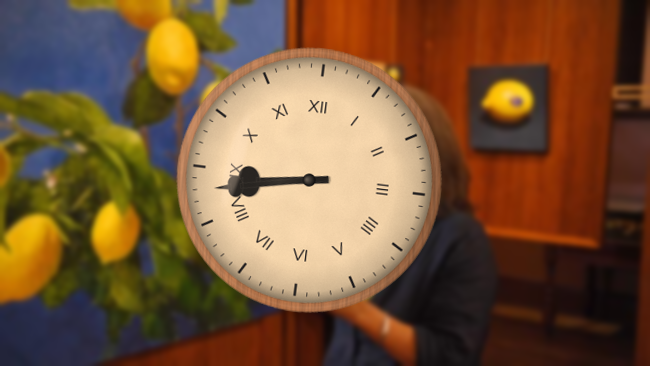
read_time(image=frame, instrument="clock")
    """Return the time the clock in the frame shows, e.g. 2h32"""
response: 8h43
